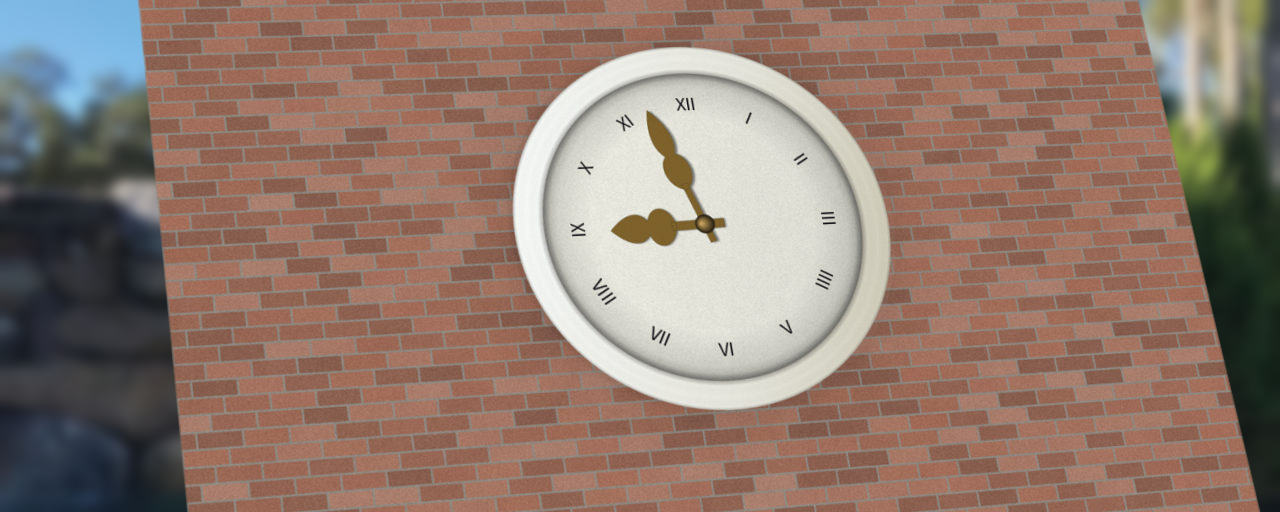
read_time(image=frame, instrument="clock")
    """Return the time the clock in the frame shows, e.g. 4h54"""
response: 8h57
